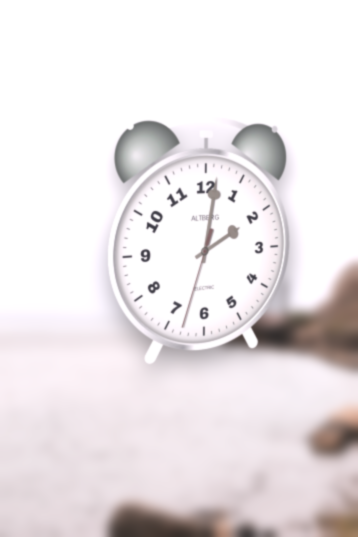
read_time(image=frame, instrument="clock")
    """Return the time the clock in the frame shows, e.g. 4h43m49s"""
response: 2h01m33s
